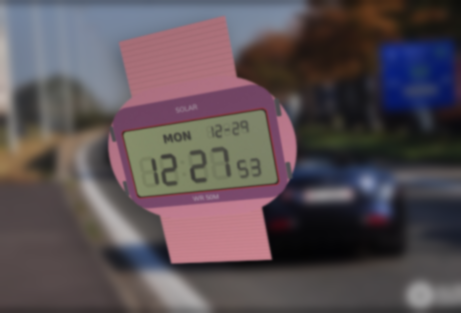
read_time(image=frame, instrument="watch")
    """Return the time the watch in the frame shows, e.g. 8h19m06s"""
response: 12h27m53s
